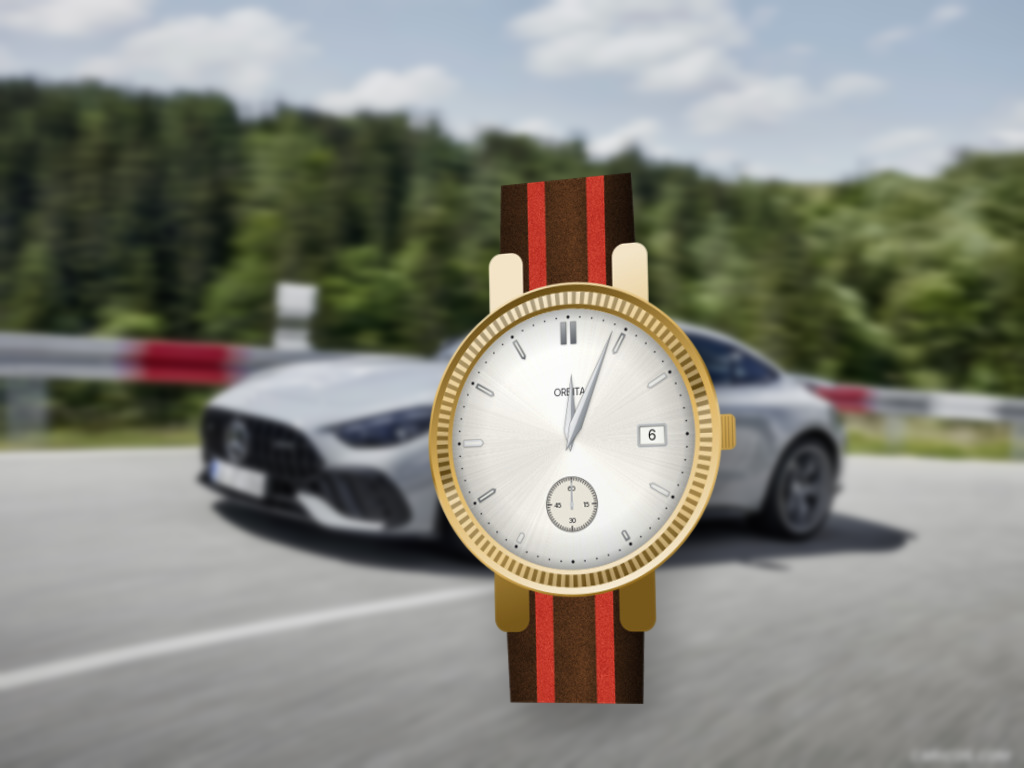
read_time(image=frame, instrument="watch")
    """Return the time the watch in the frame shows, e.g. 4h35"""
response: 12h04
